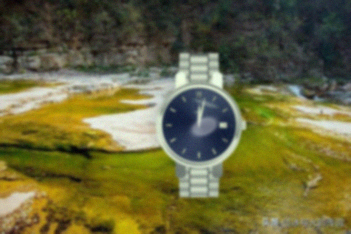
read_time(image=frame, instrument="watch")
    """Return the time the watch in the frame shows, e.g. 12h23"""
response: 12h02
